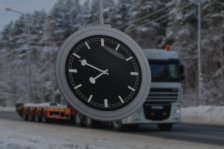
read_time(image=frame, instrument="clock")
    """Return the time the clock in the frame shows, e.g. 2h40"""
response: 7h49
